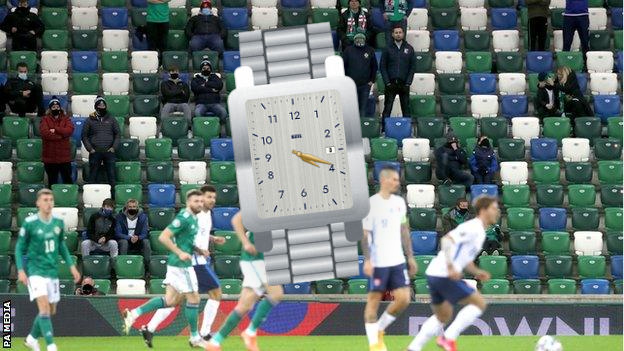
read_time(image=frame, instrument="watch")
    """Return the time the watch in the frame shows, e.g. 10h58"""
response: 4h19
